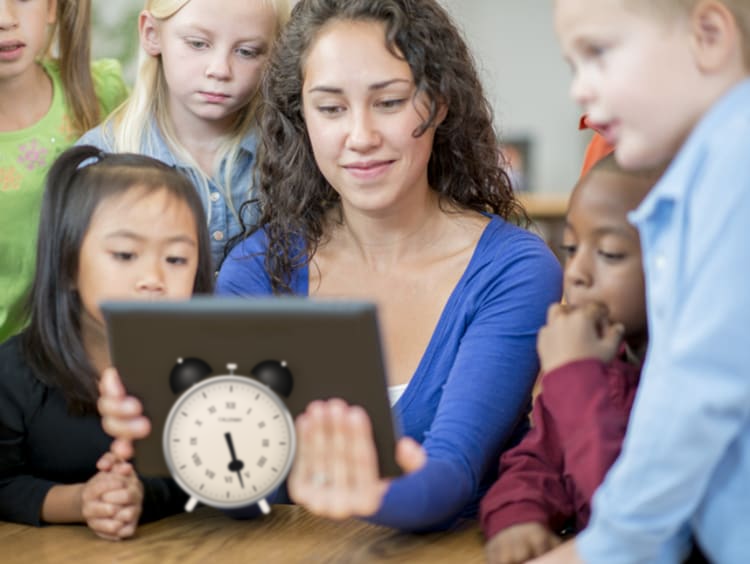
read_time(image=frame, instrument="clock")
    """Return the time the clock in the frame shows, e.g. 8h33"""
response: 5h27
